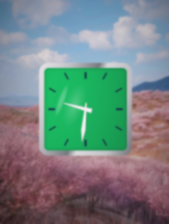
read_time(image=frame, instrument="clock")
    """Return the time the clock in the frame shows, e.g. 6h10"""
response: 9h31
